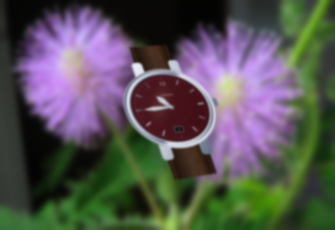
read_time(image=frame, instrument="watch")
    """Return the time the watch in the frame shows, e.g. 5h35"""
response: 10h45
